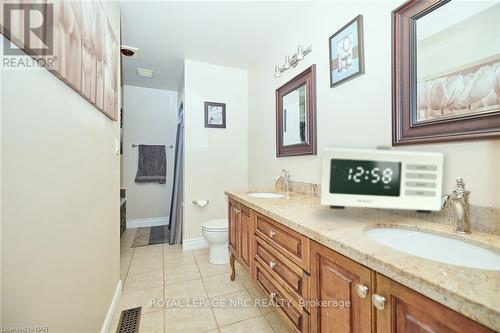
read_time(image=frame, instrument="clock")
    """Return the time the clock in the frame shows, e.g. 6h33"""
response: 12h58
